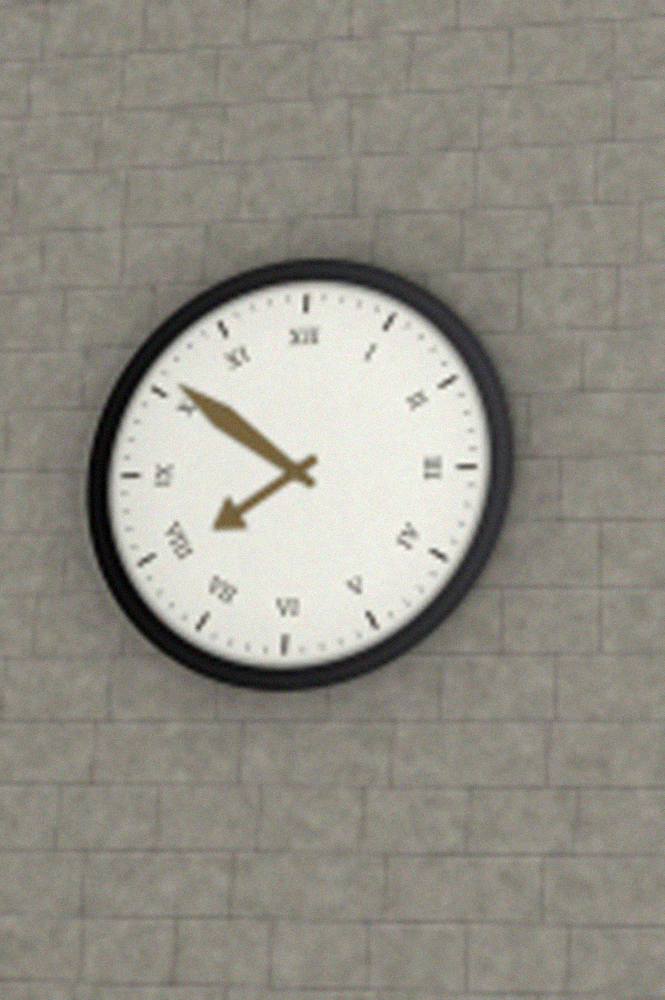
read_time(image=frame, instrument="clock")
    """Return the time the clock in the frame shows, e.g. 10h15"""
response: 7h51
